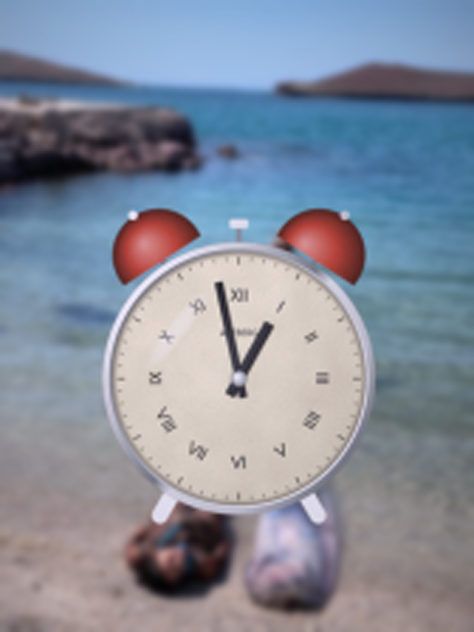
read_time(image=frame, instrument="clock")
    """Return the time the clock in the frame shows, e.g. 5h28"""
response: 12h58
